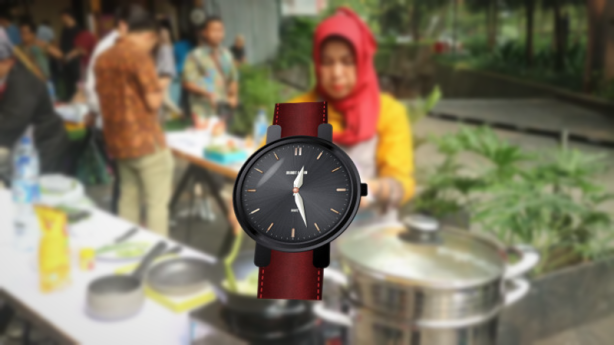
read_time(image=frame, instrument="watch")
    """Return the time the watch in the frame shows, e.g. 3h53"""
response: 12h27
